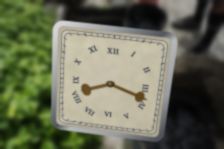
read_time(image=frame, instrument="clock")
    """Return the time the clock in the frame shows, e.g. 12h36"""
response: 8h18
